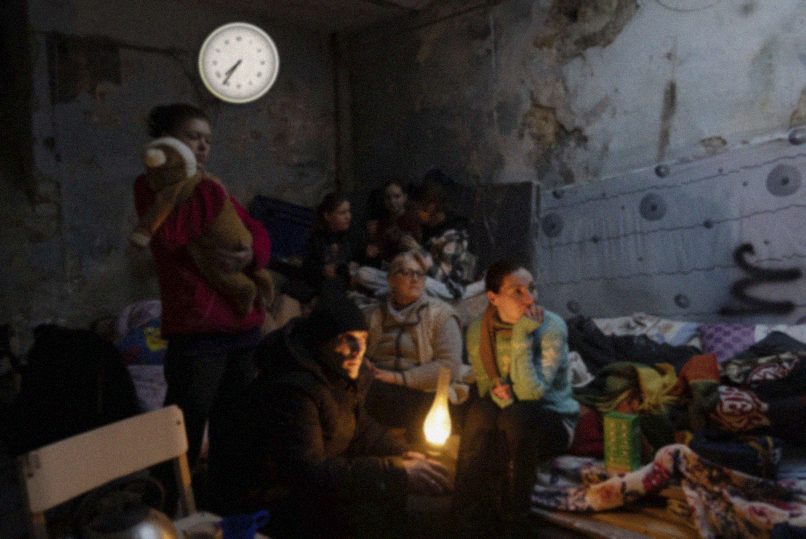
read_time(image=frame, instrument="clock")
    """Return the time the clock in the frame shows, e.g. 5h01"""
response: 7h36
